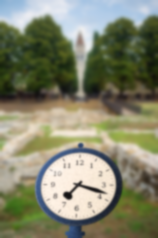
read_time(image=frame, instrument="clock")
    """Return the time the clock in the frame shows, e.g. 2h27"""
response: 7h18
